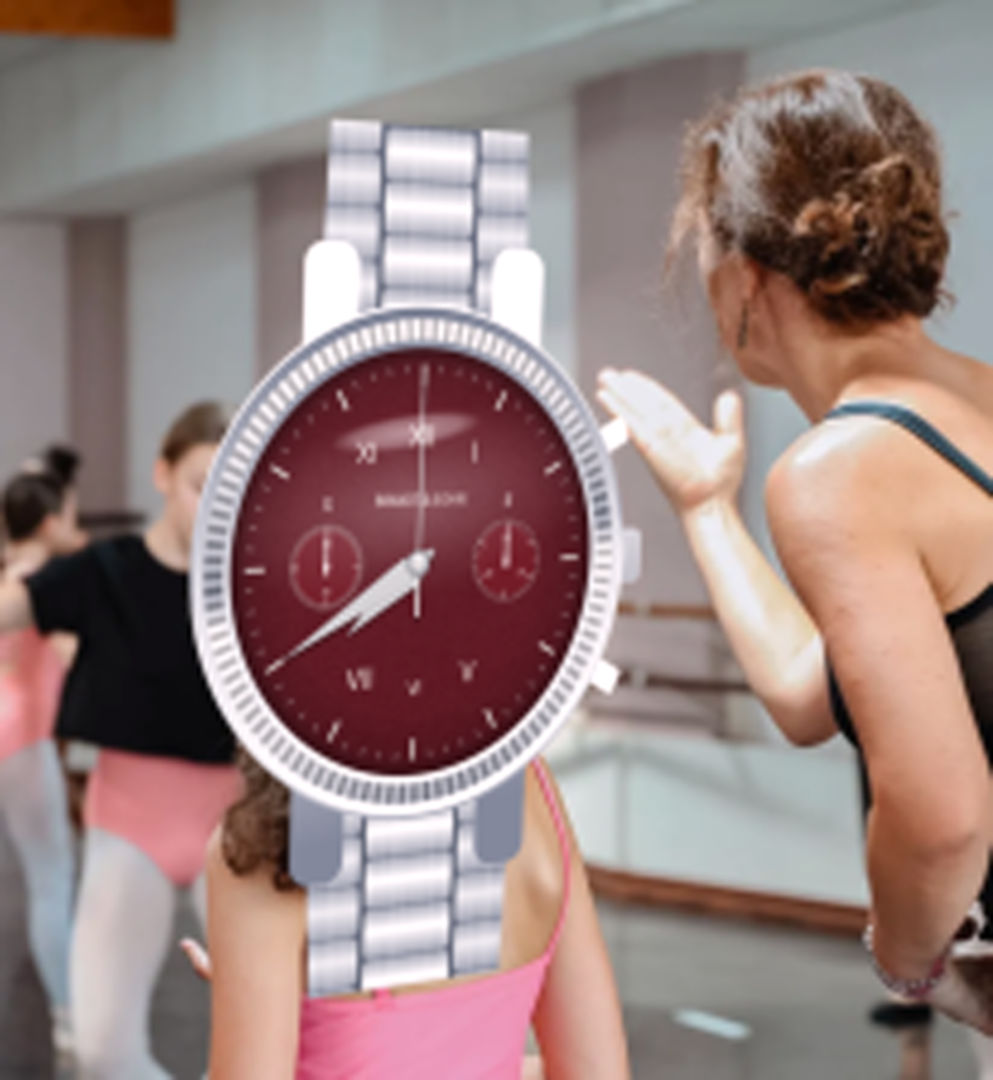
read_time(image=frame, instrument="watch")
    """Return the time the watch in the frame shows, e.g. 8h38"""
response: 7h40
